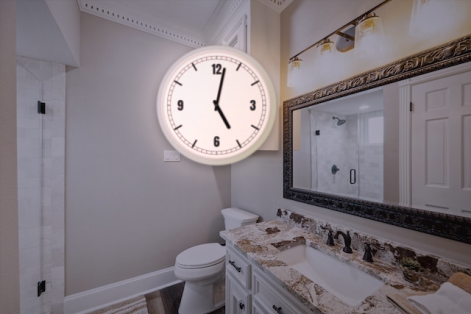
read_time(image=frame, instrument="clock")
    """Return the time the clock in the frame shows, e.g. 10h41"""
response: 5h02
